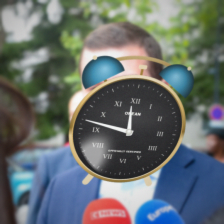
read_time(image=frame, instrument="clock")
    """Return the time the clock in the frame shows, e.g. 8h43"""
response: 11h47
